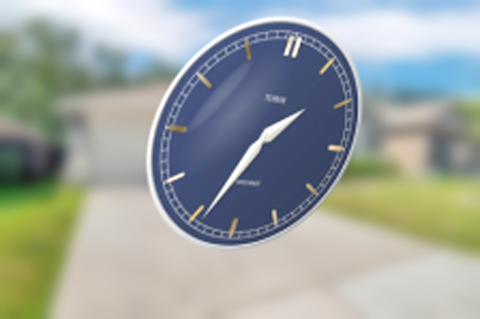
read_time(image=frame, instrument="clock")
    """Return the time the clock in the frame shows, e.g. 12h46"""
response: 1h34
